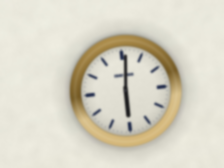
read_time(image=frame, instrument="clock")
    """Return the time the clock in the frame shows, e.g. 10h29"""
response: 6h01
